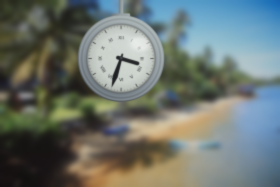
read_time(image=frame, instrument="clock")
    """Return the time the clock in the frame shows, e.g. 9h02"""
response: 3h33
